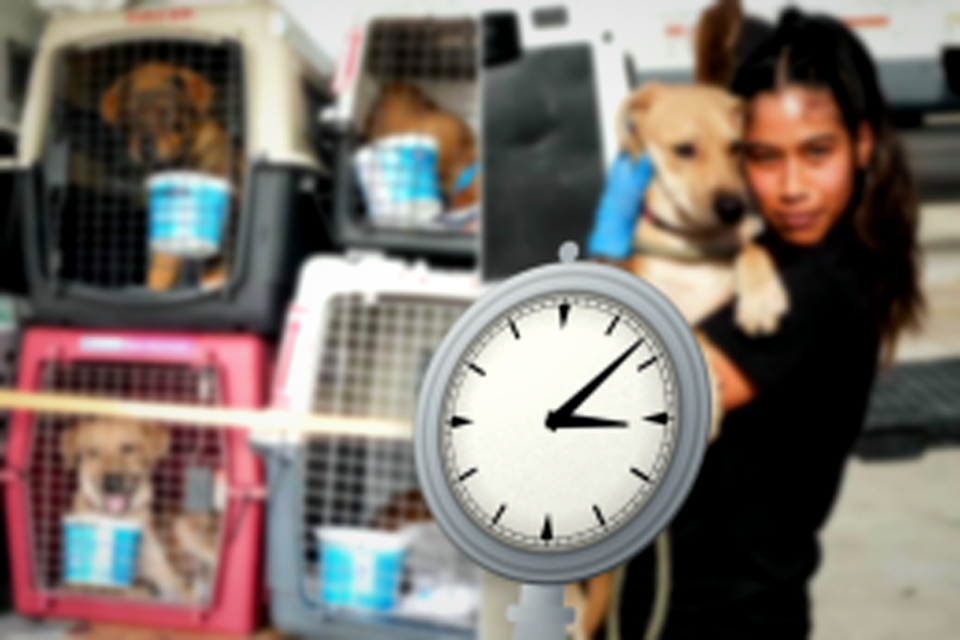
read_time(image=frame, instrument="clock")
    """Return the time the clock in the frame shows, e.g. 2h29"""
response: 3h08
